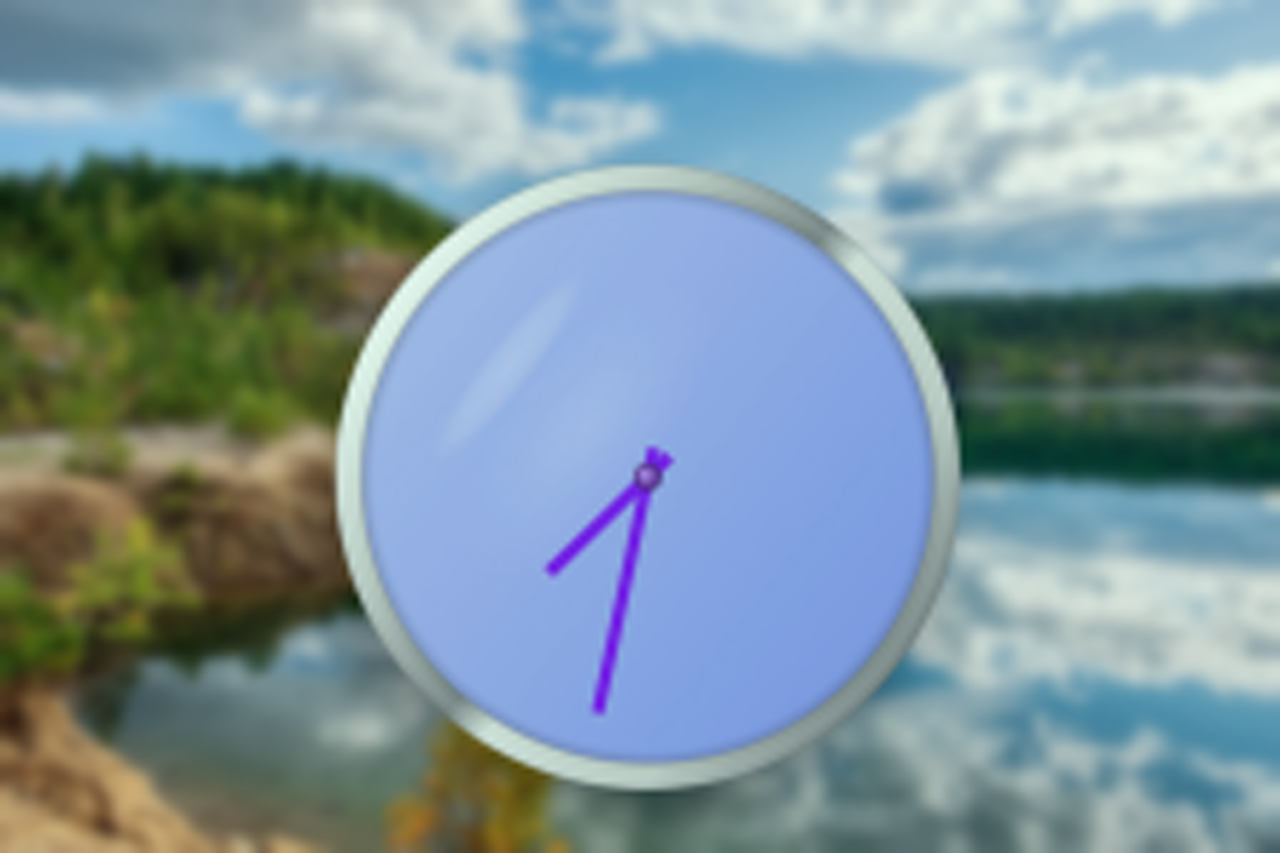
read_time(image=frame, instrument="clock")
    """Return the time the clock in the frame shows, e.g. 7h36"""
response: 7h32
